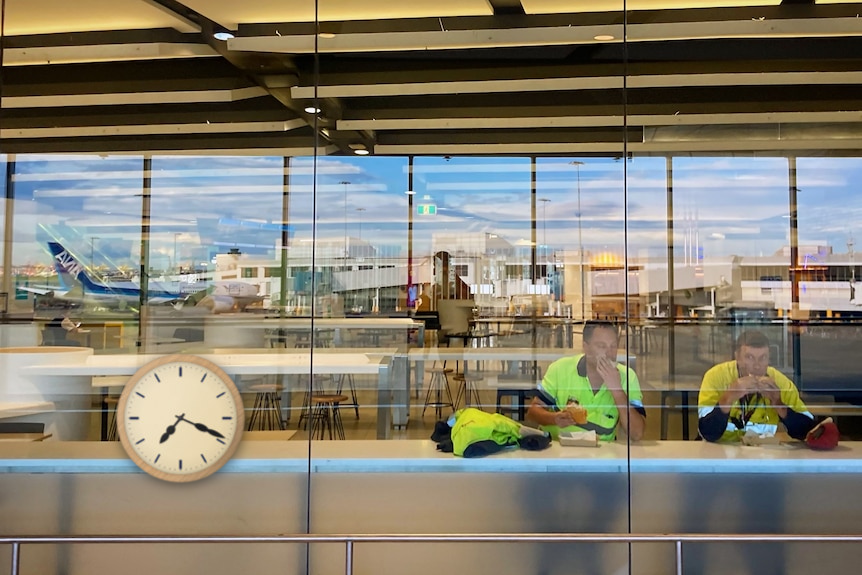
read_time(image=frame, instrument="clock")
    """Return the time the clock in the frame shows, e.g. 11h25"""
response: 7h19
